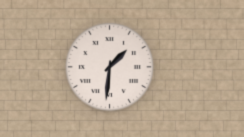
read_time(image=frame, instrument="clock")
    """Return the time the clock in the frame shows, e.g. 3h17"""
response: 1h31
